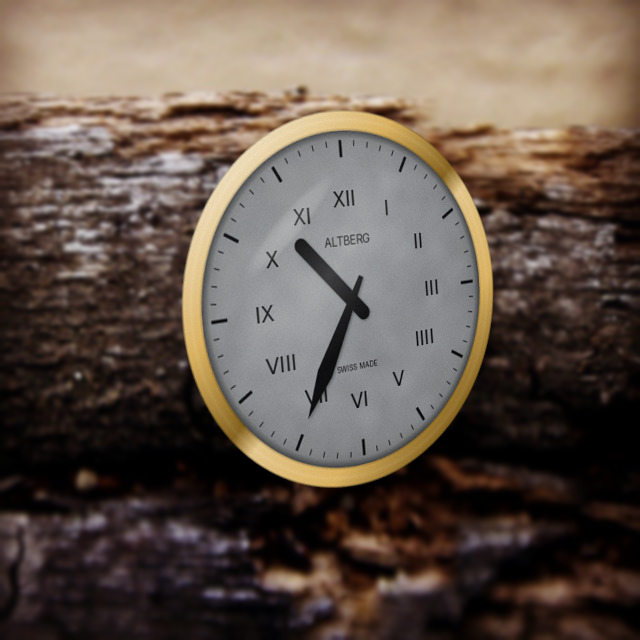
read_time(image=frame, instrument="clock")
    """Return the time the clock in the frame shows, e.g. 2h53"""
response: 10h35
